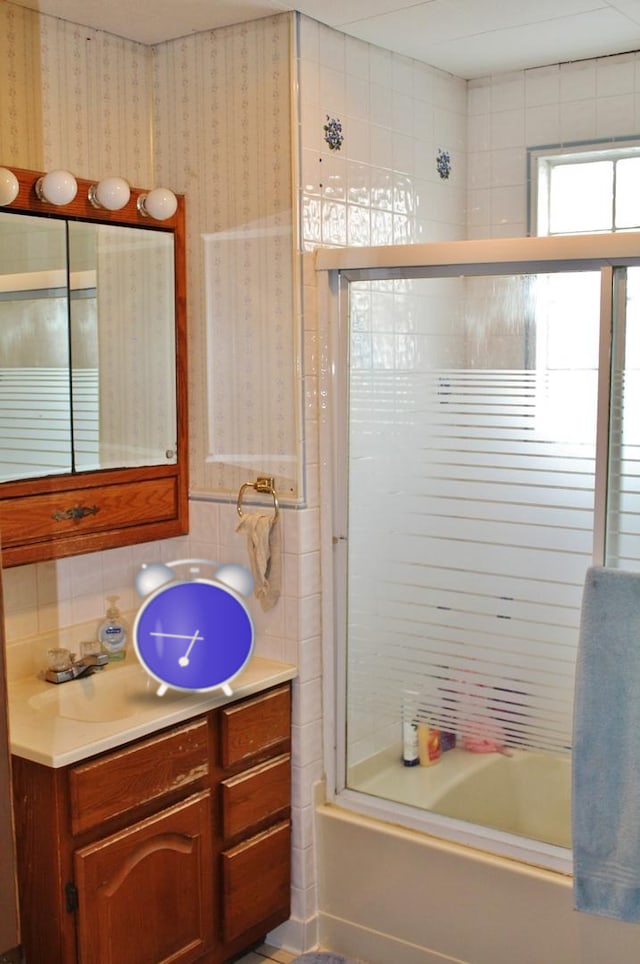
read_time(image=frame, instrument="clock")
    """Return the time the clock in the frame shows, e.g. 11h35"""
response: 6h46
